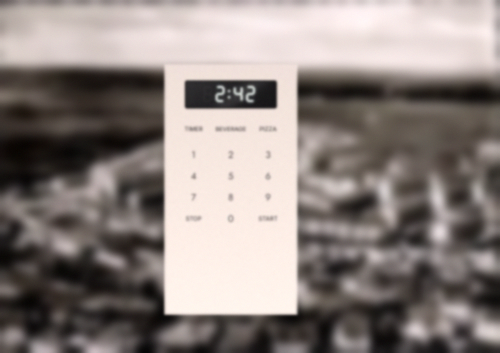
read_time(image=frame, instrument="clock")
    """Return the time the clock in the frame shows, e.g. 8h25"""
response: 2h42
